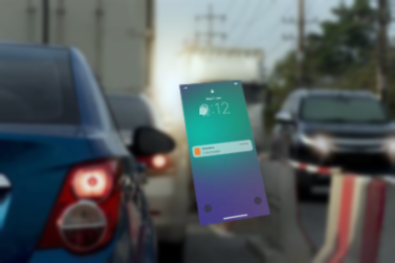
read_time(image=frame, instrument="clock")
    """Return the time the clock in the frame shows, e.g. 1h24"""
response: 2h12
